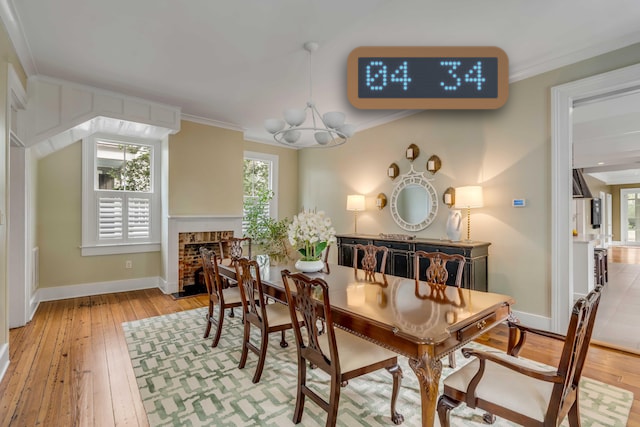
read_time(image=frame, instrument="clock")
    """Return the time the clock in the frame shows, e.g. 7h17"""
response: 4h34
